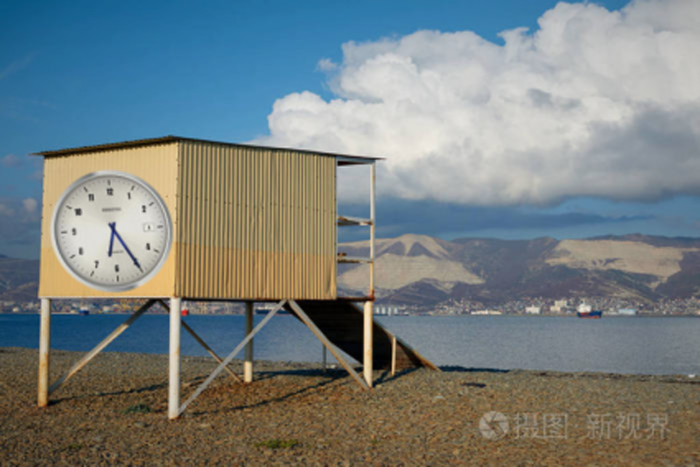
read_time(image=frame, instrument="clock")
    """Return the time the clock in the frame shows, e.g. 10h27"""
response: 6h25
